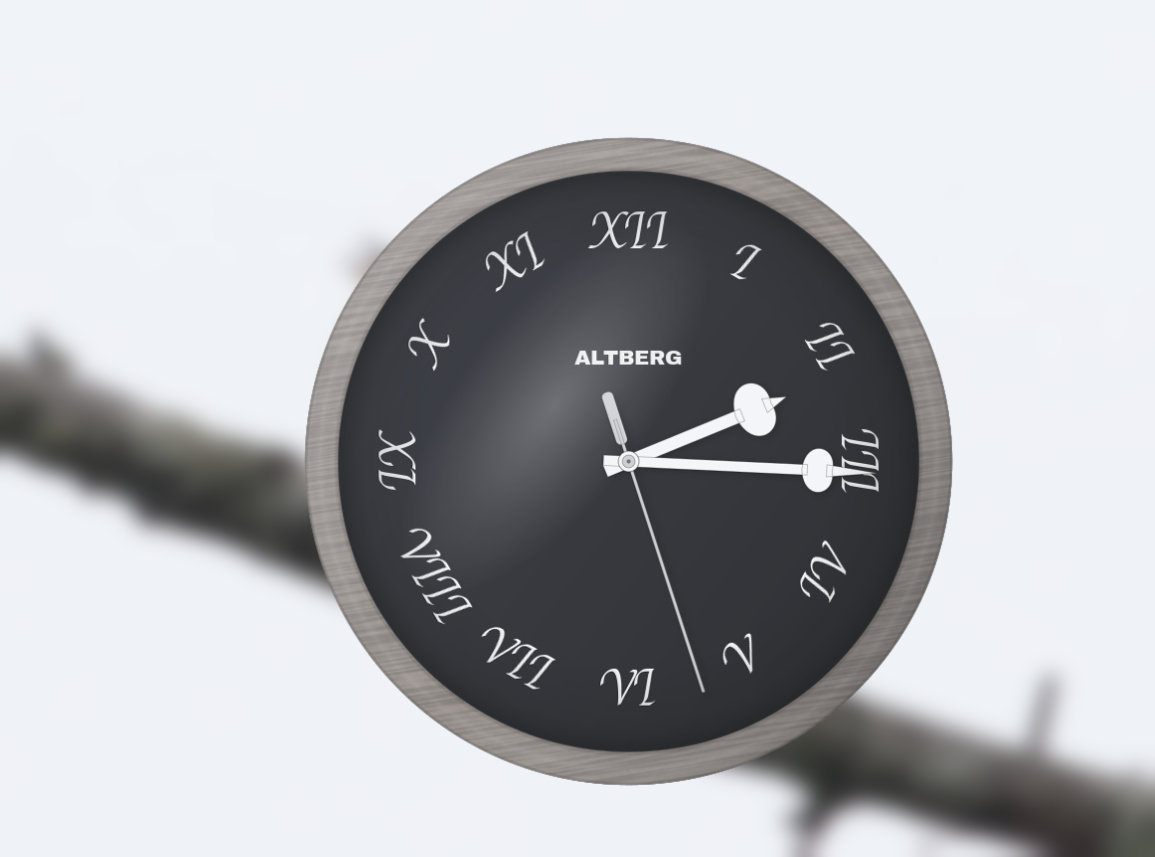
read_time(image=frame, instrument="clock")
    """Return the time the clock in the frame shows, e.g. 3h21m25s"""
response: 2h15m27s
